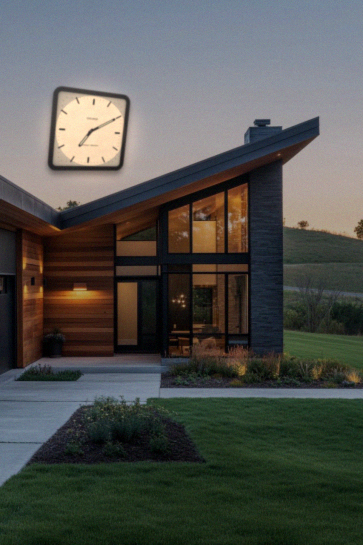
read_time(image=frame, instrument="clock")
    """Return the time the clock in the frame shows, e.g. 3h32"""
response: 7h10
